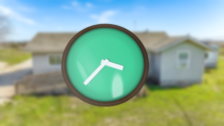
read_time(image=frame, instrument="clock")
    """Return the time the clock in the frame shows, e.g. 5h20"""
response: 3h37
